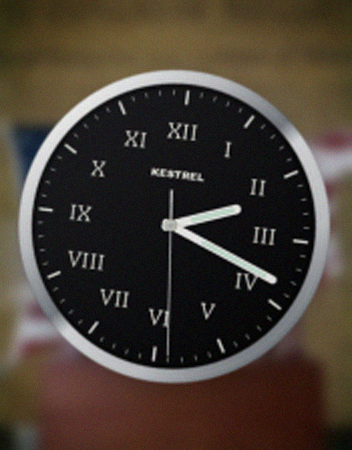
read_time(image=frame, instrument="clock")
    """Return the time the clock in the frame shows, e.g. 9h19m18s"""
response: 2h18m29s
